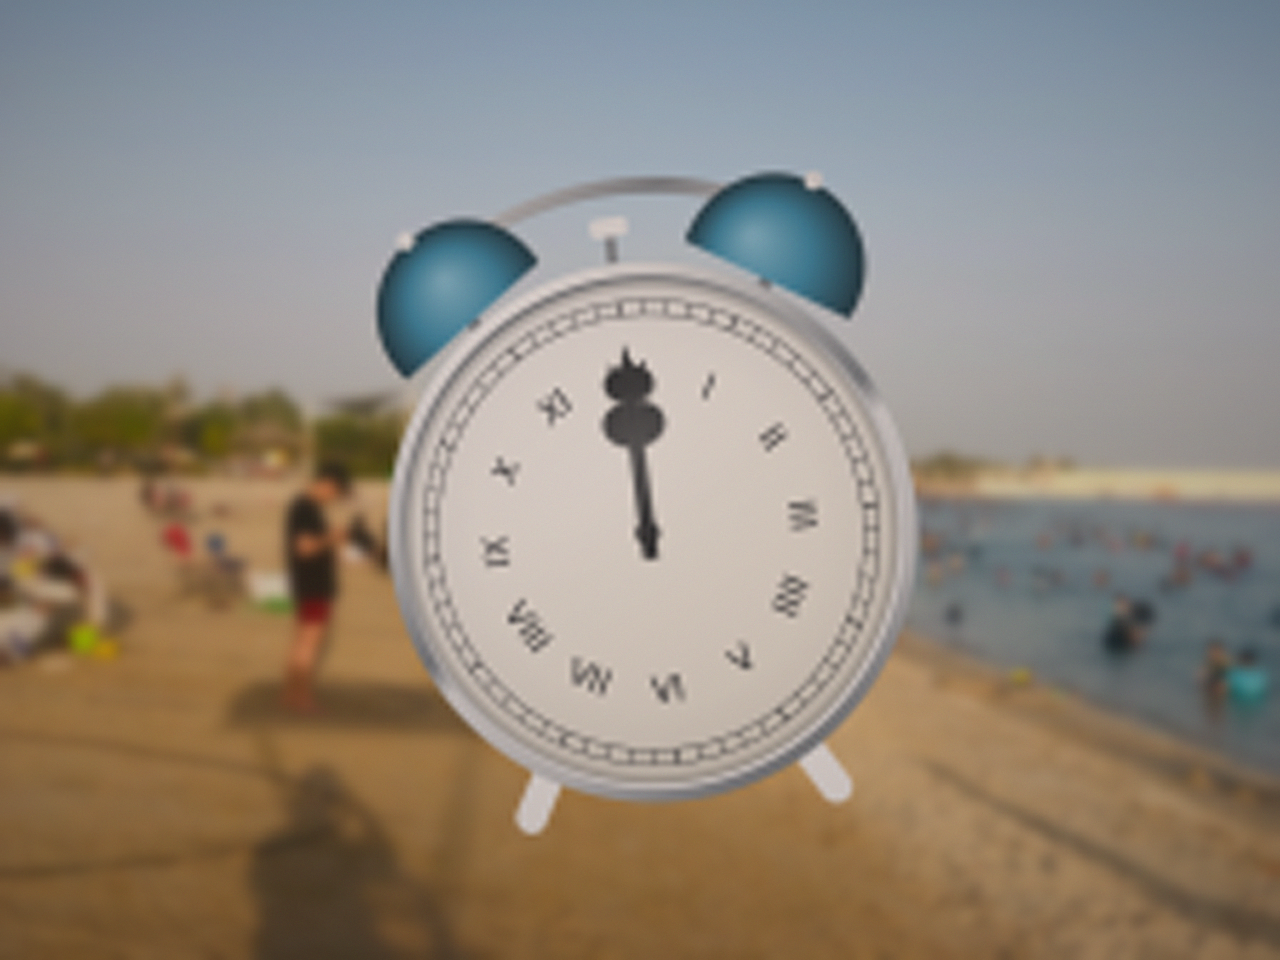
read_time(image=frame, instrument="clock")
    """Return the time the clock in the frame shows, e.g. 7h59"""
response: 12h00
